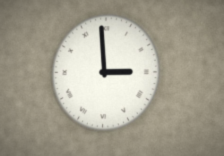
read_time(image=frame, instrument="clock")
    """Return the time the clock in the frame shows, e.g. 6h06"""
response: 2h59
